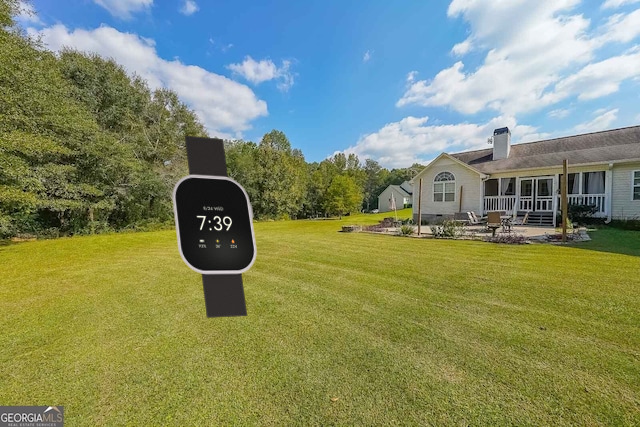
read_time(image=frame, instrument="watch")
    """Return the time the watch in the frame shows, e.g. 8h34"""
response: 7h39
